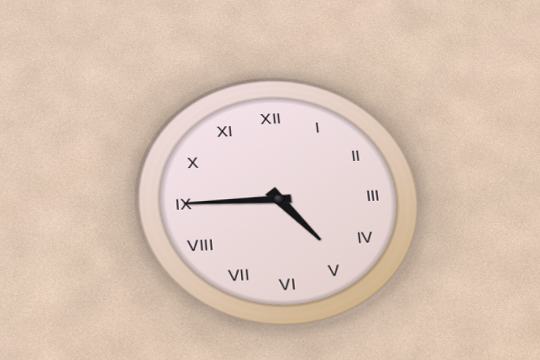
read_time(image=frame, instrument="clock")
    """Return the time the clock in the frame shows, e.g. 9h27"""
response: 4h45
